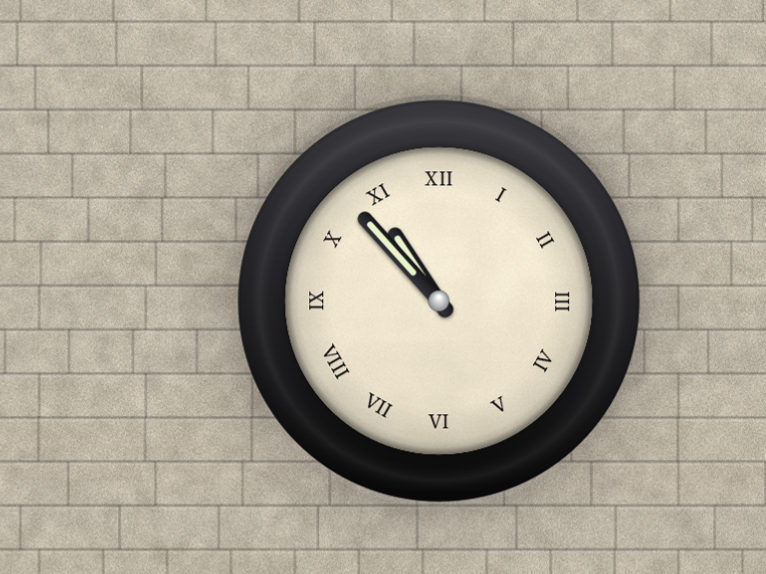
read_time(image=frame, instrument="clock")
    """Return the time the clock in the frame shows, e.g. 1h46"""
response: 10h53
